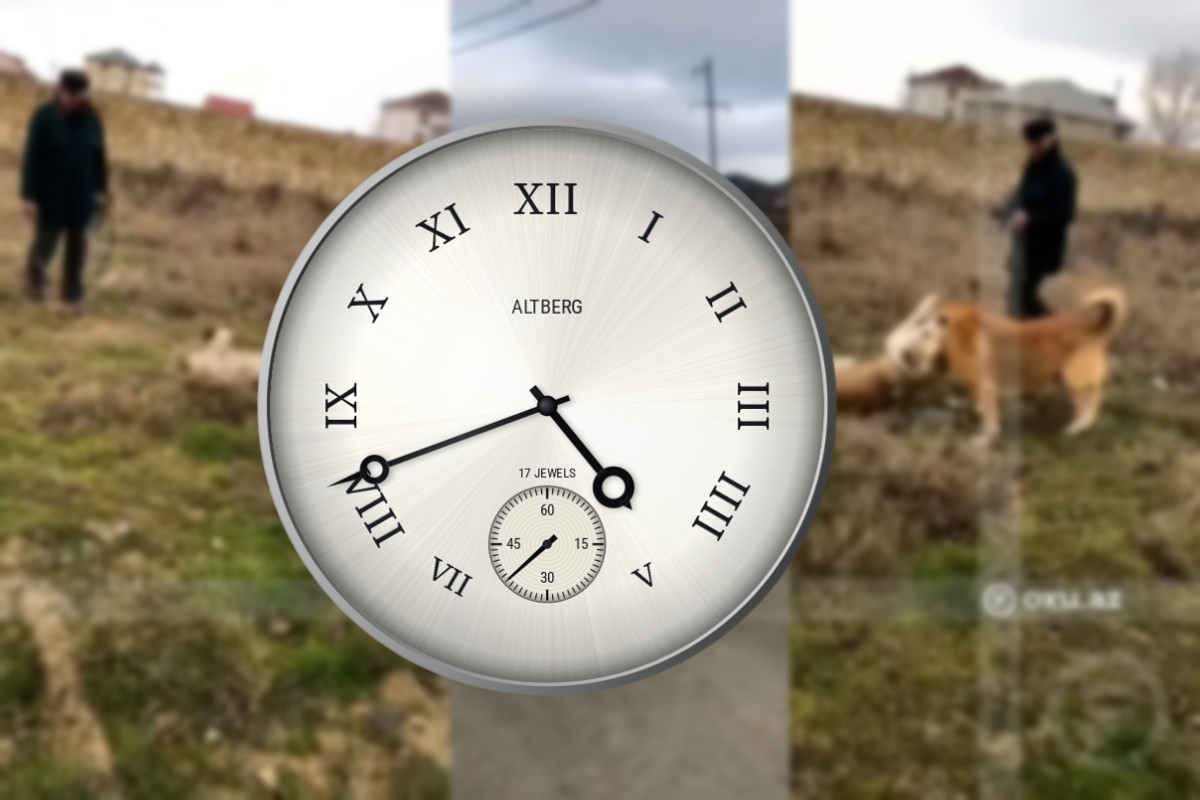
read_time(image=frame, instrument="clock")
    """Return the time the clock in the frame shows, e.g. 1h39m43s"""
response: 4h41m38s
